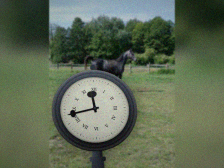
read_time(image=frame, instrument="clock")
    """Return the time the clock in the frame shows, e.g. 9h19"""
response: 11h43
